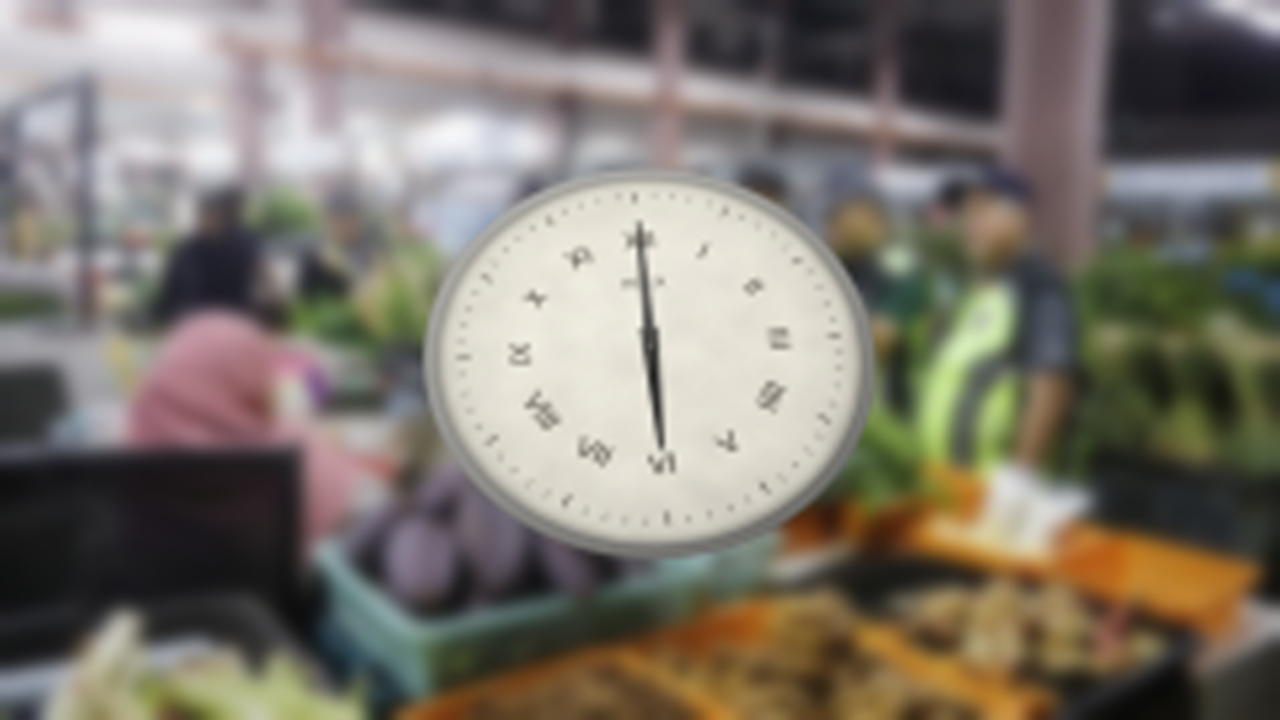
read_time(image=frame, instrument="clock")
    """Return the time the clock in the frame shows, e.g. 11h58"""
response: 6h00
